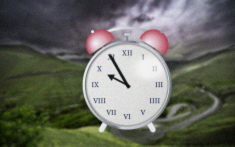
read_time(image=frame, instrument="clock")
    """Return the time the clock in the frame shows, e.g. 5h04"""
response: 9h55
